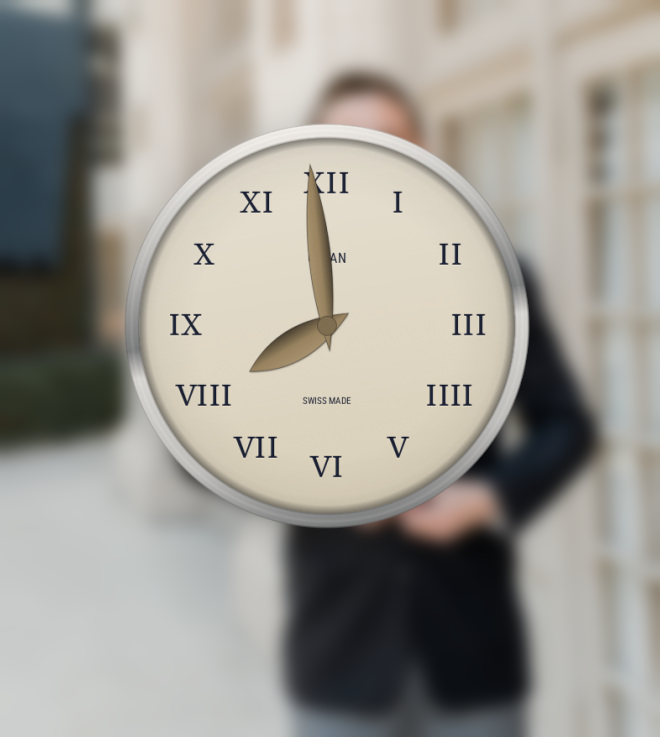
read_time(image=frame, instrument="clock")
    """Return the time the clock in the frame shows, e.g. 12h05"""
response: 7h59
